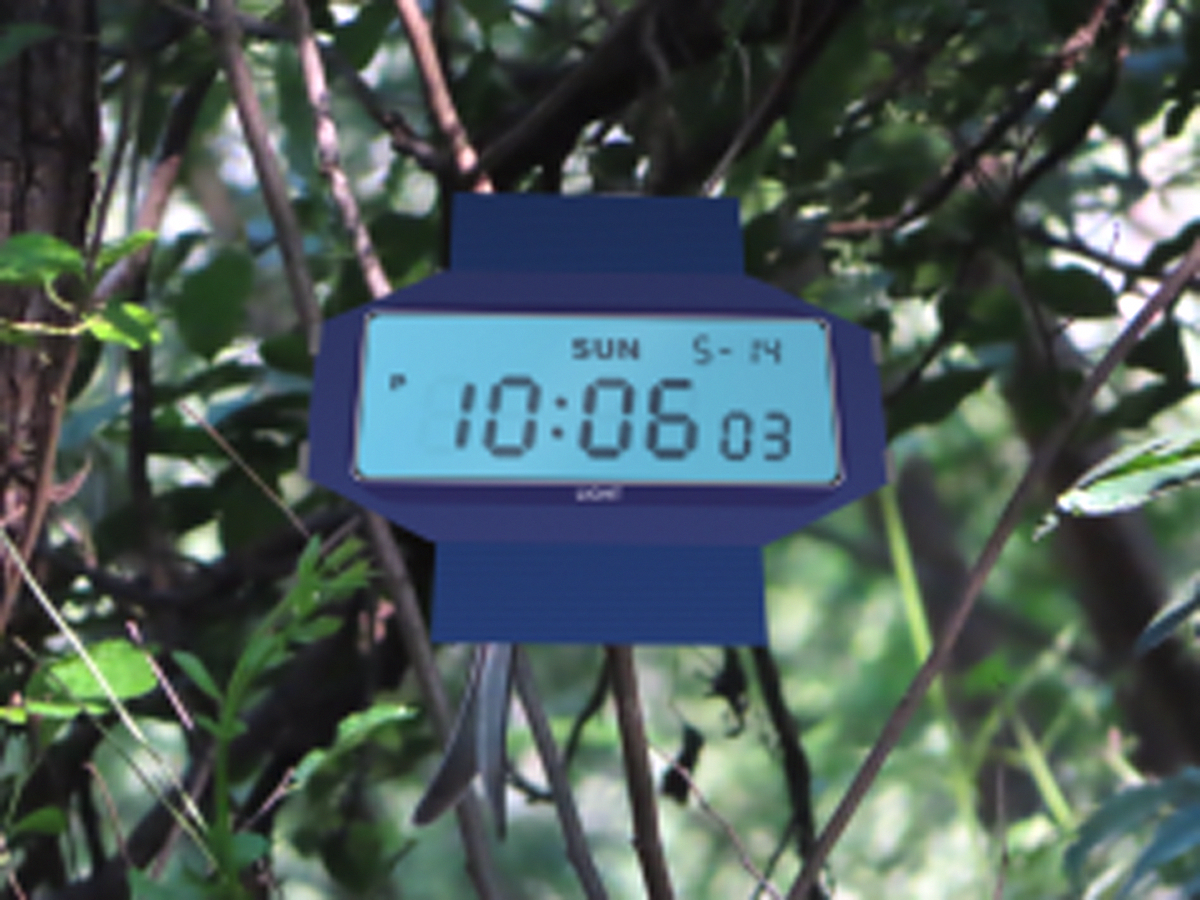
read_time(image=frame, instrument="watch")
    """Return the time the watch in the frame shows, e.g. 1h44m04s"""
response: 10h06m03s
